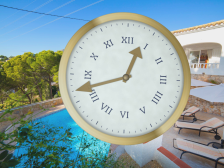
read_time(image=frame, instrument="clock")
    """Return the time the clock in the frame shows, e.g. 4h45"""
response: 12h42
